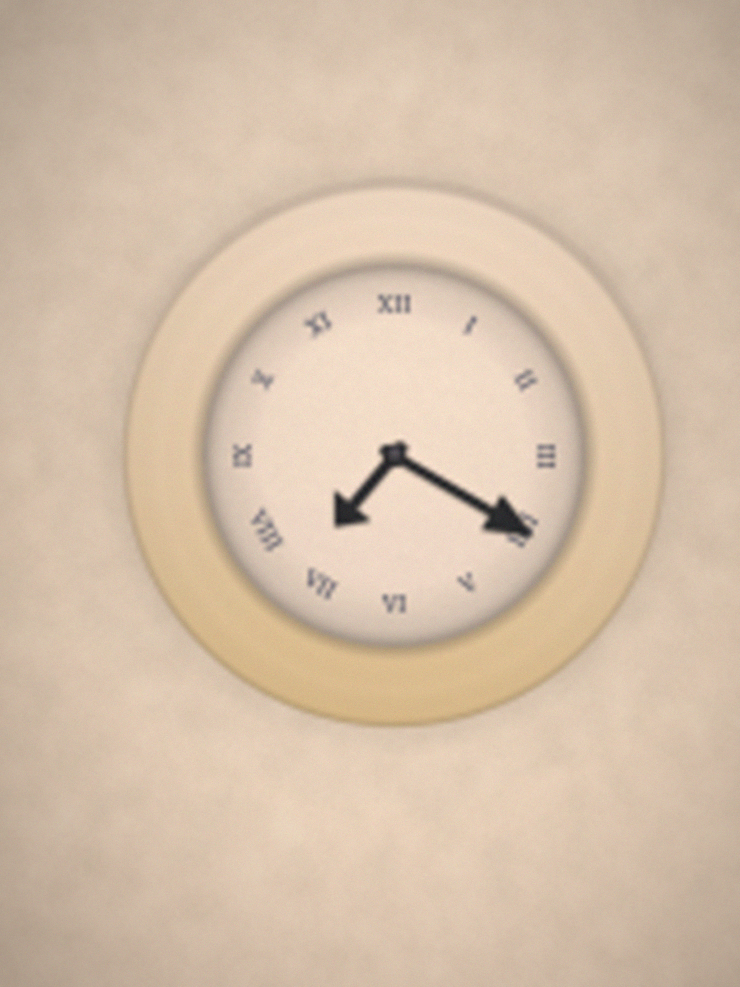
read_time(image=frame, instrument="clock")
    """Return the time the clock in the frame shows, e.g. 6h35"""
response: 7h20
